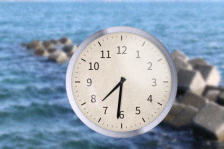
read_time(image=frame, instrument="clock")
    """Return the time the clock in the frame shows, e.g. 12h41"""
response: 7h31
